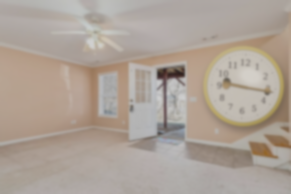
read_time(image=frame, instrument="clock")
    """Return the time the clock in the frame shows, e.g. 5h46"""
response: 9h16
